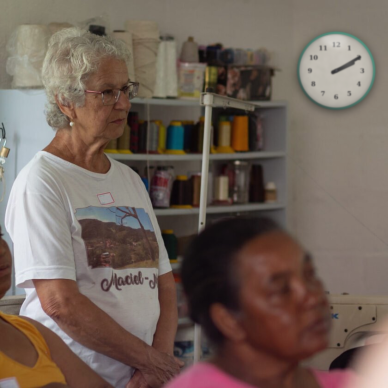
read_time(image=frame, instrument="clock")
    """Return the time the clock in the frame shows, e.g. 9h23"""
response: 2h10
